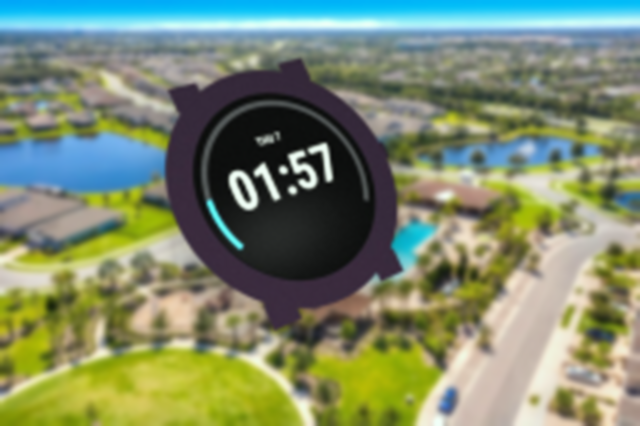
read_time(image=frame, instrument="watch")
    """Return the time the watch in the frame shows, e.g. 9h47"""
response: 1h57
